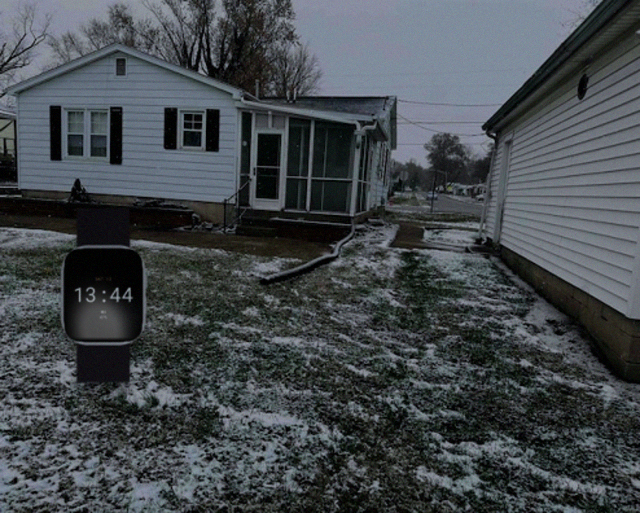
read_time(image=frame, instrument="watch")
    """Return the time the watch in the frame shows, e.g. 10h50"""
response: 13h44
